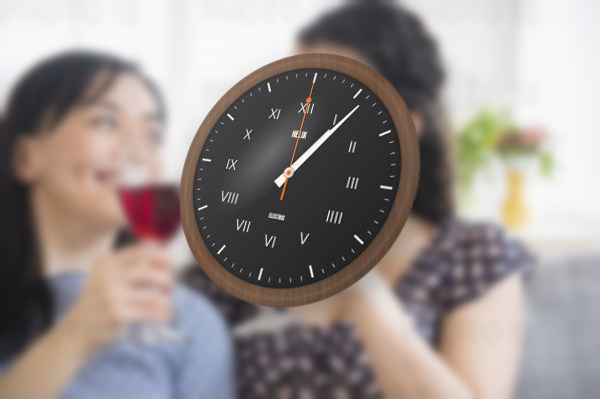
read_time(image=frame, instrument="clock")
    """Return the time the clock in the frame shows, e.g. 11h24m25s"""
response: 1h06m00s
